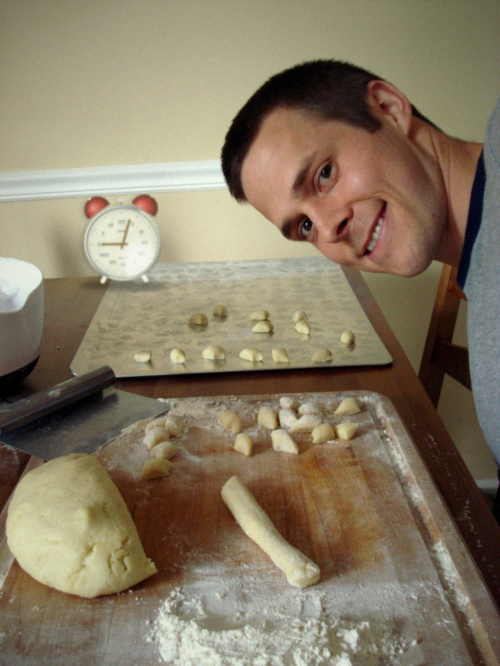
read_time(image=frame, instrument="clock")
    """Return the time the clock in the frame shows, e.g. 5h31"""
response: 9h03
